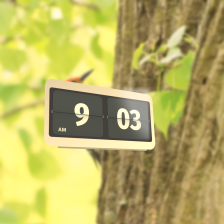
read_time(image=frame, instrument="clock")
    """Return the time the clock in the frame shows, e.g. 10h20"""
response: 9h03
